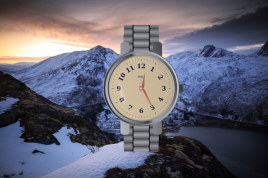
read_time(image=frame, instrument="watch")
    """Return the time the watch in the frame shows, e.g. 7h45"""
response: 12h25
